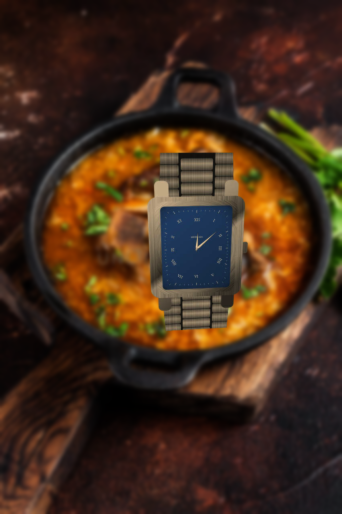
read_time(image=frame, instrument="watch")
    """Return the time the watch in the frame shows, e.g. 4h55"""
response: 12h08
